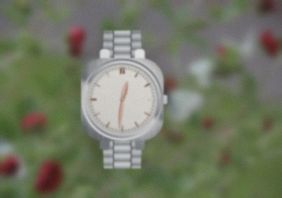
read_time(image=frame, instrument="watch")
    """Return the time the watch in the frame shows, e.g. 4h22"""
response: 12h31
